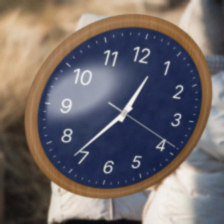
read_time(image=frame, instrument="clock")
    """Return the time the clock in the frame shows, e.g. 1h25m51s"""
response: 12h36m19s
